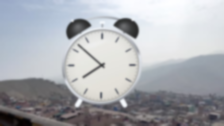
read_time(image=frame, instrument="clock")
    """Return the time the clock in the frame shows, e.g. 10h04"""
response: 7h52
